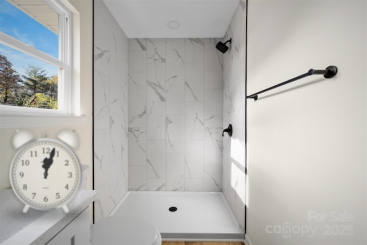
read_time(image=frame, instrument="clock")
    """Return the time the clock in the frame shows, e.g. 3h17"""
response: 12h03
